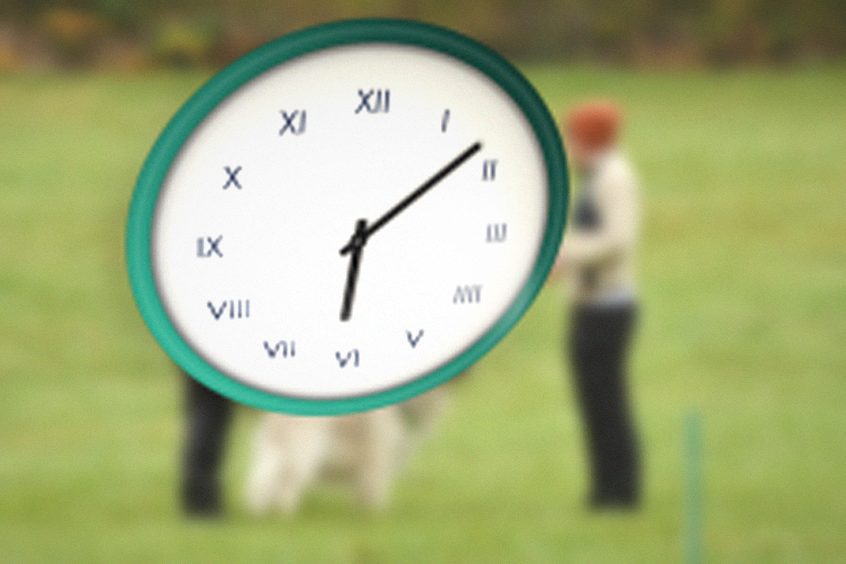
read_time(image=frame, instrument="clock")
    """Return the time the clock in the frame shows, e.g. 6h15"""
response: 6h08
